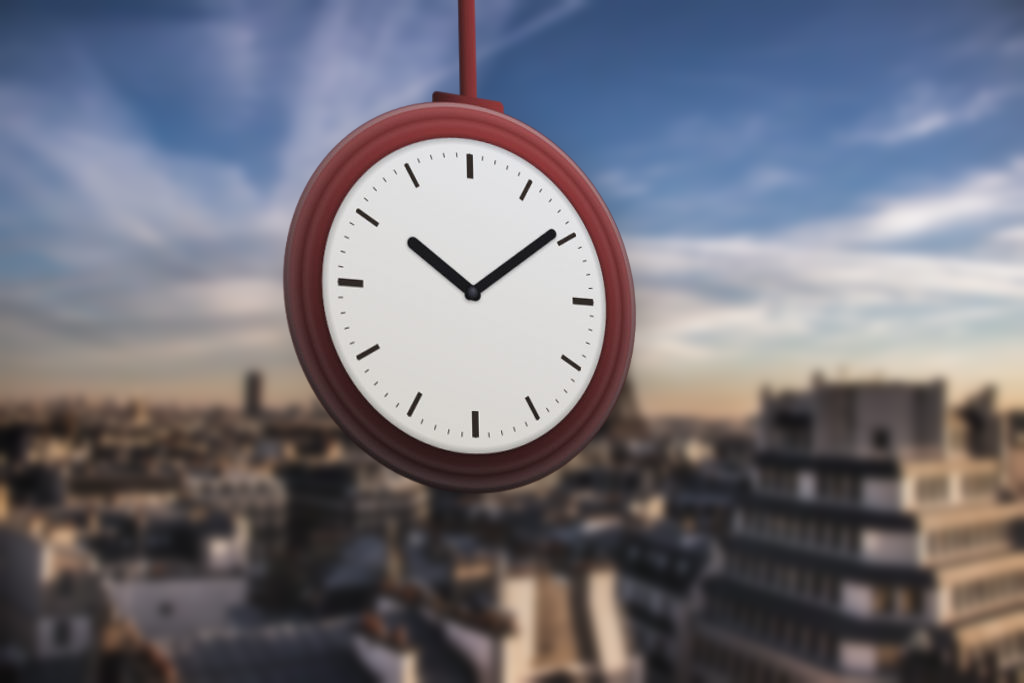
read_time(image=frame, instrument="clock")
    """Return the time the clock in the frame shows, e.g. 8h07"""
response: 10h09
